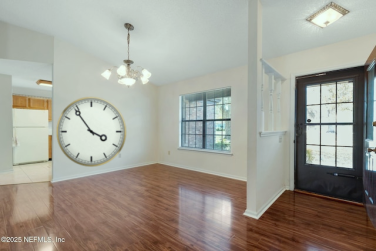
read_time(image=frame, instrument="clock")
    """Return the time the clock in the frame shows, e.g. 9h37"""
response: 3h54
